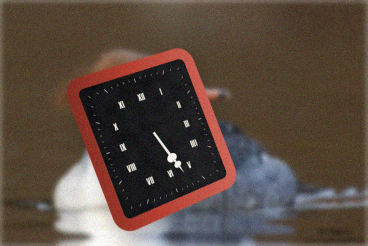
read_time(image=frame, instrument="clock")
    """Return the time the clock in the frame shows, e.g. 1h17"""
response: 5h27
